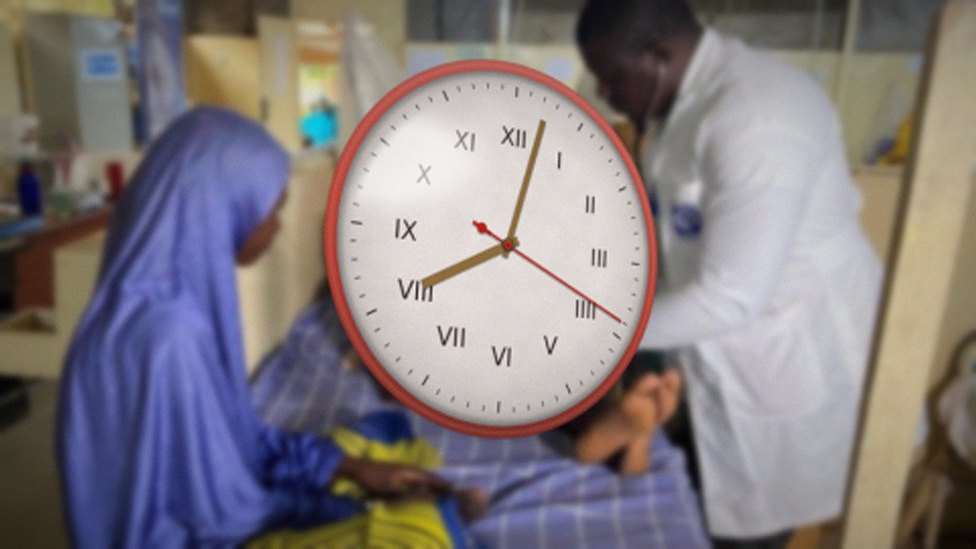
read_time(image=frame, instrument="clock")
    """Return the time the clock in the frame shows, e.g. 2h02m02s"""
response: 8h02m19s
